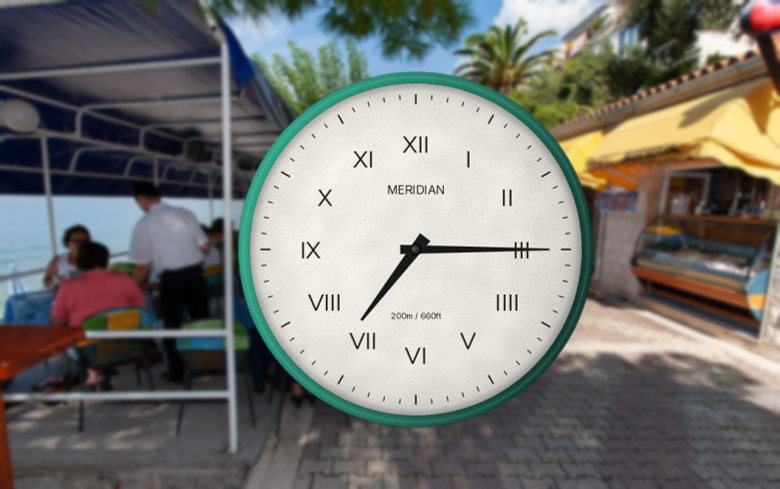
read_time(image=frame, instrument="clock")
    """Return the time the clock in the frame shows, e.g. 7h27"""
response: 7h15
